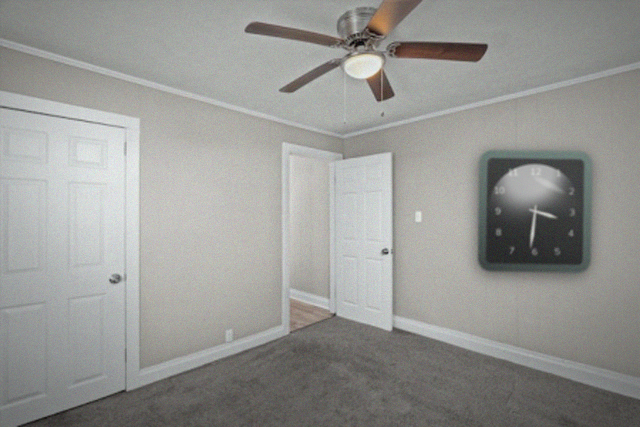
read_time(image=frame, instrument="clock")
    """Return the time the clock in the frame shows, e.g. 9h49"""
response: 3h31
